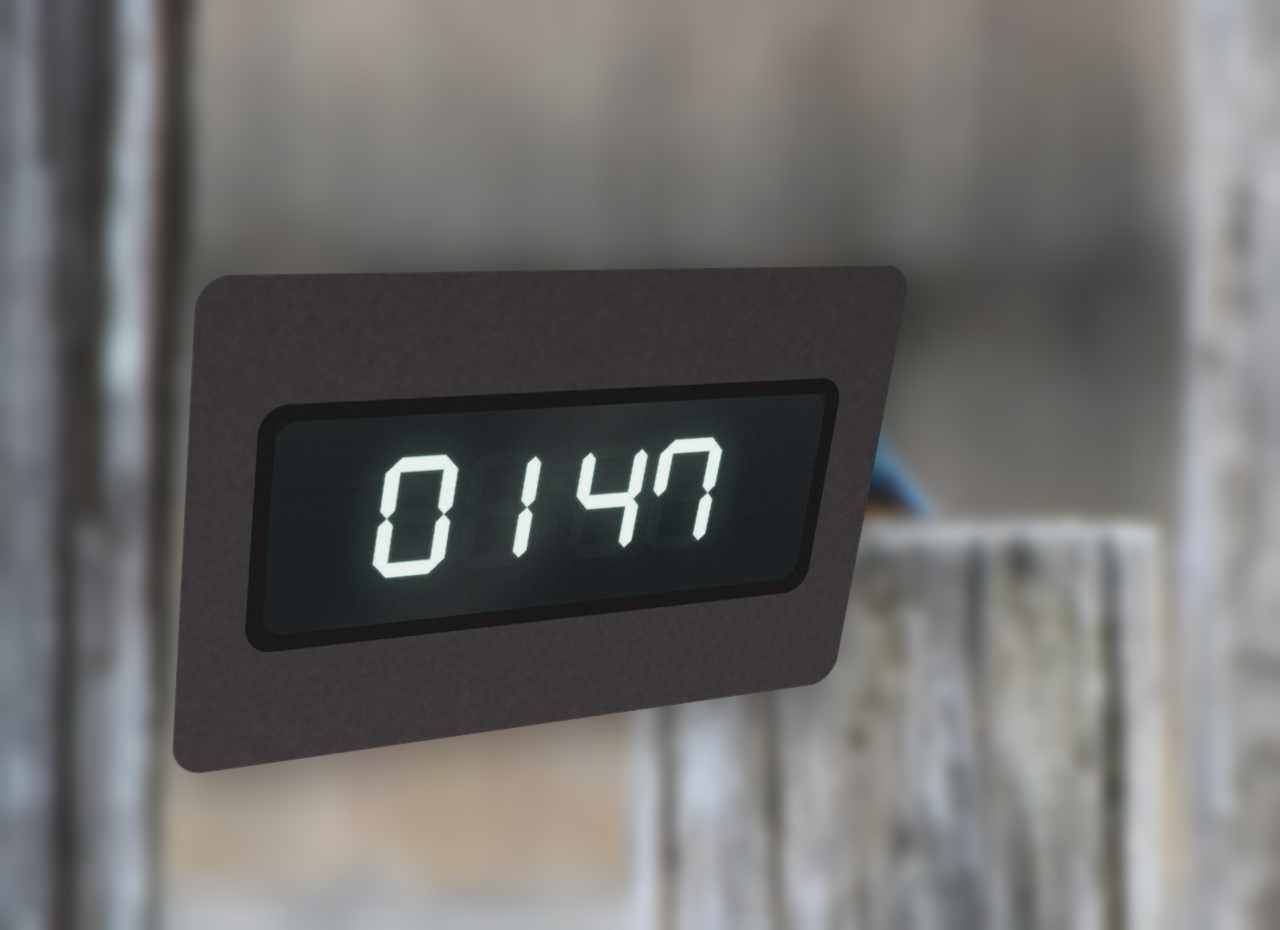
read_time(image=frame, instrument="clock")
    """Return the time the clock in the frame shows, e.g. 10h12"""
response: 1h47
